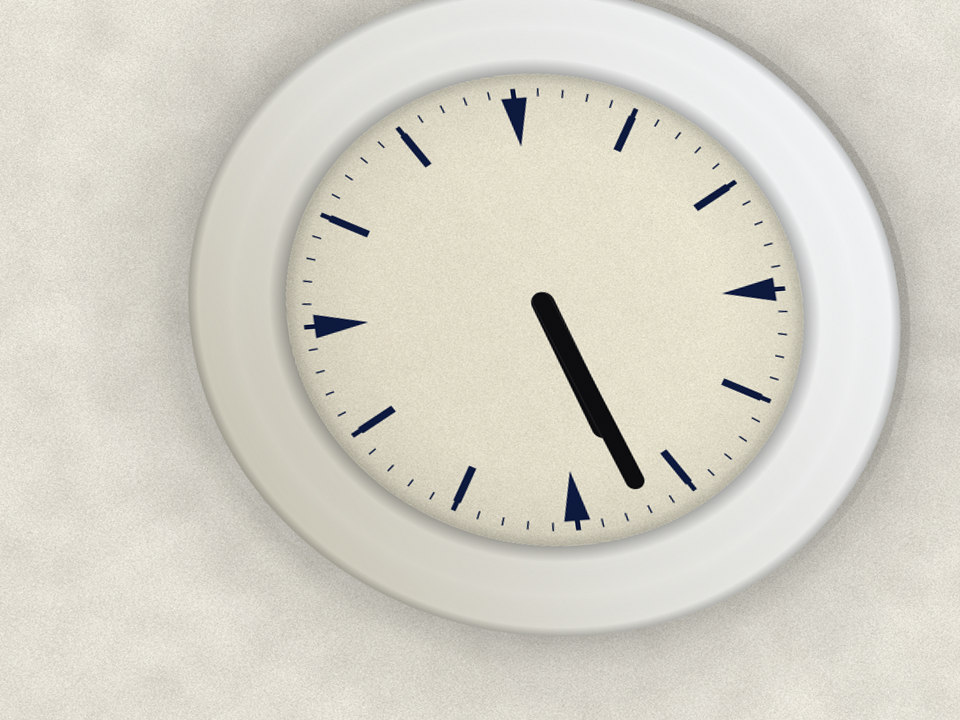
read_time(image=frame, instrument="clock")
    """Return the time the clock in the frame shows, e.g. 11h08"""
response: 5h27
